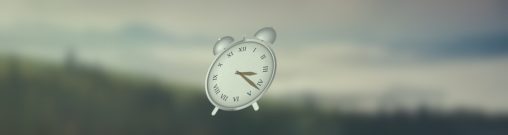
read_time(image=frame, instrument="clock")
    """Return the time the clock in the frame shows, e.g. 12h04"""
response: 3h22
